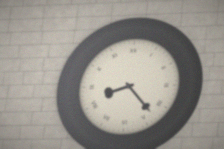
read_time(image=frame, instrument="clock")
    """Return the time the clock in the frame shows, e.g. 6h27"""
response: 8h23
